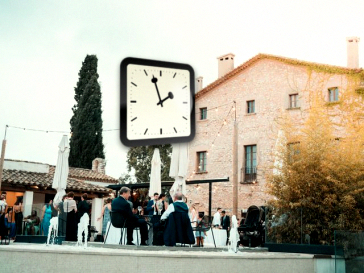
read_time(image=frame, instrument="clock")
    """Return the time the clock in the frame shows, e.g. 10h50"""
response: 1h57
